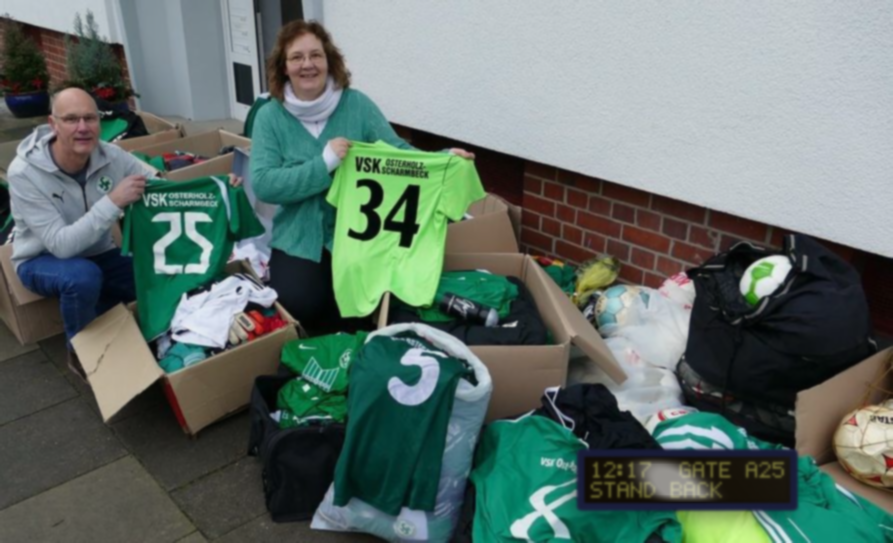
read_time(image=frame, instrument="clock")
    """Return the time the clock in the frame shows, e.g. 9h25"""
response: 12h17
